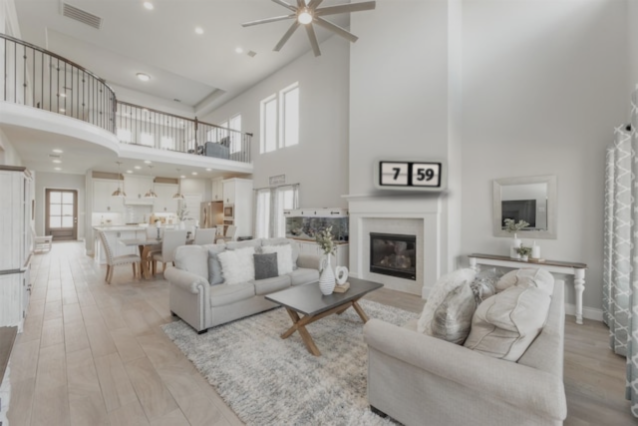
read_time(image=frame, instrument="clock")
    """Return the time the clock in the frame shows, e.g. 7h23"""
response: 7h59
